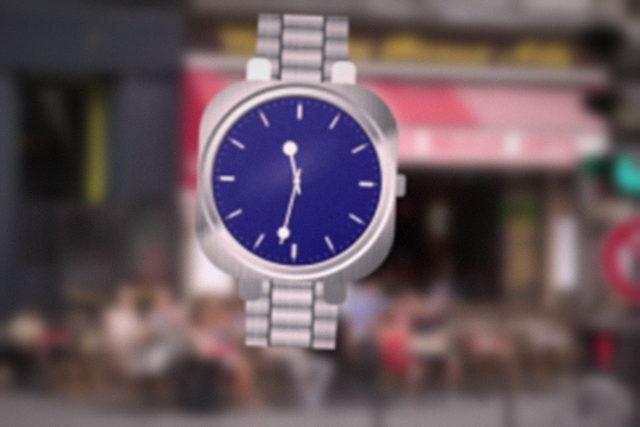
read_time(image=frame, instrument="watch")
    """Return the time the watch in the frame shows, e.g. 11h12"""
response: 11h32
